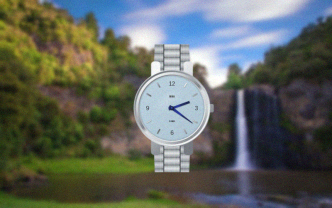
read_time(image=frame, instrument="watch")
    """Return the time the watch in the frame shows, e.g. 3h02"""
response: 2h21
